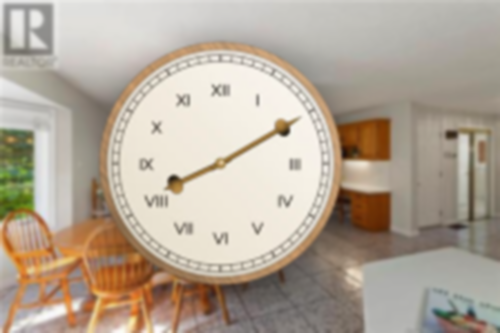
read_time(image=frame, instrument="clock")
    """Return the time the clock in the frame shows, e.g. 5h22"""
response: 8h10
